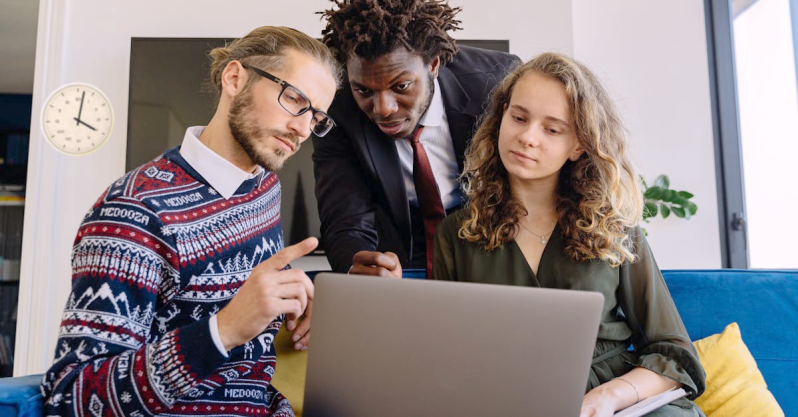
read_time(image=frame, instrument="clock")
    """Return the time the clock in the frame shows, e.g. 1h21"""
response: 4h02
